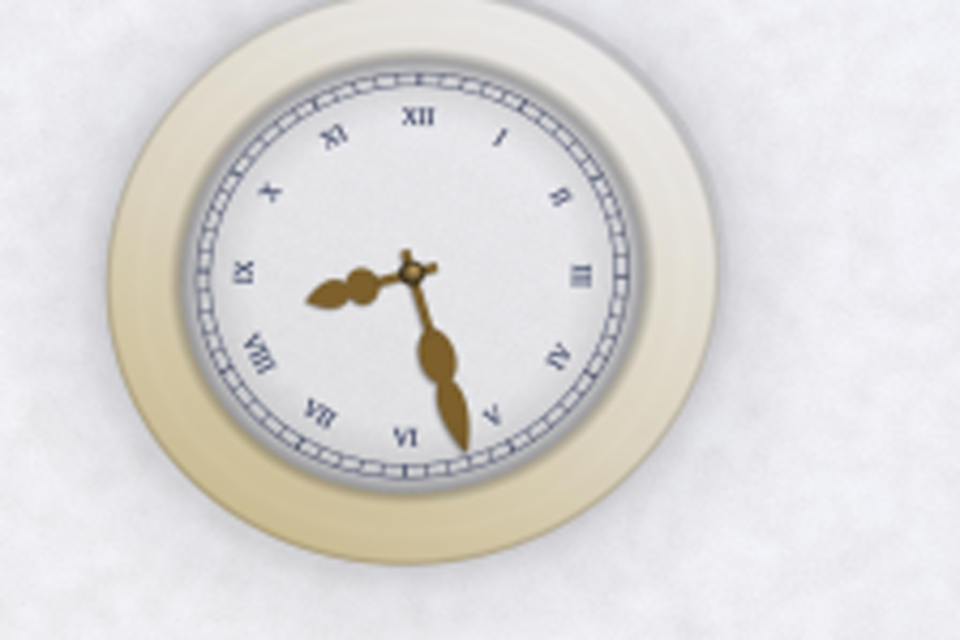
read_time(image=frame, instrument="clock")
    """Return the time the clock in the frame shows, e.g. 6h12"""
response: 8h27
